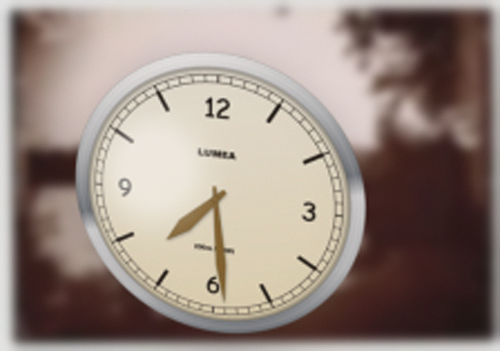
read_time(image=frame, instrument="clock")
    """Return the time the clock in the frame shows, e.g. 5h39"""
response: 7h29
